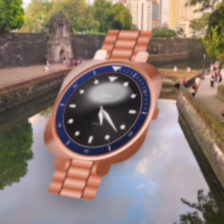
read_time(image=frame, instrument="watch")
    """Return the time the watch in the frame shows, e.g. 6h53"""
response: 5h22
